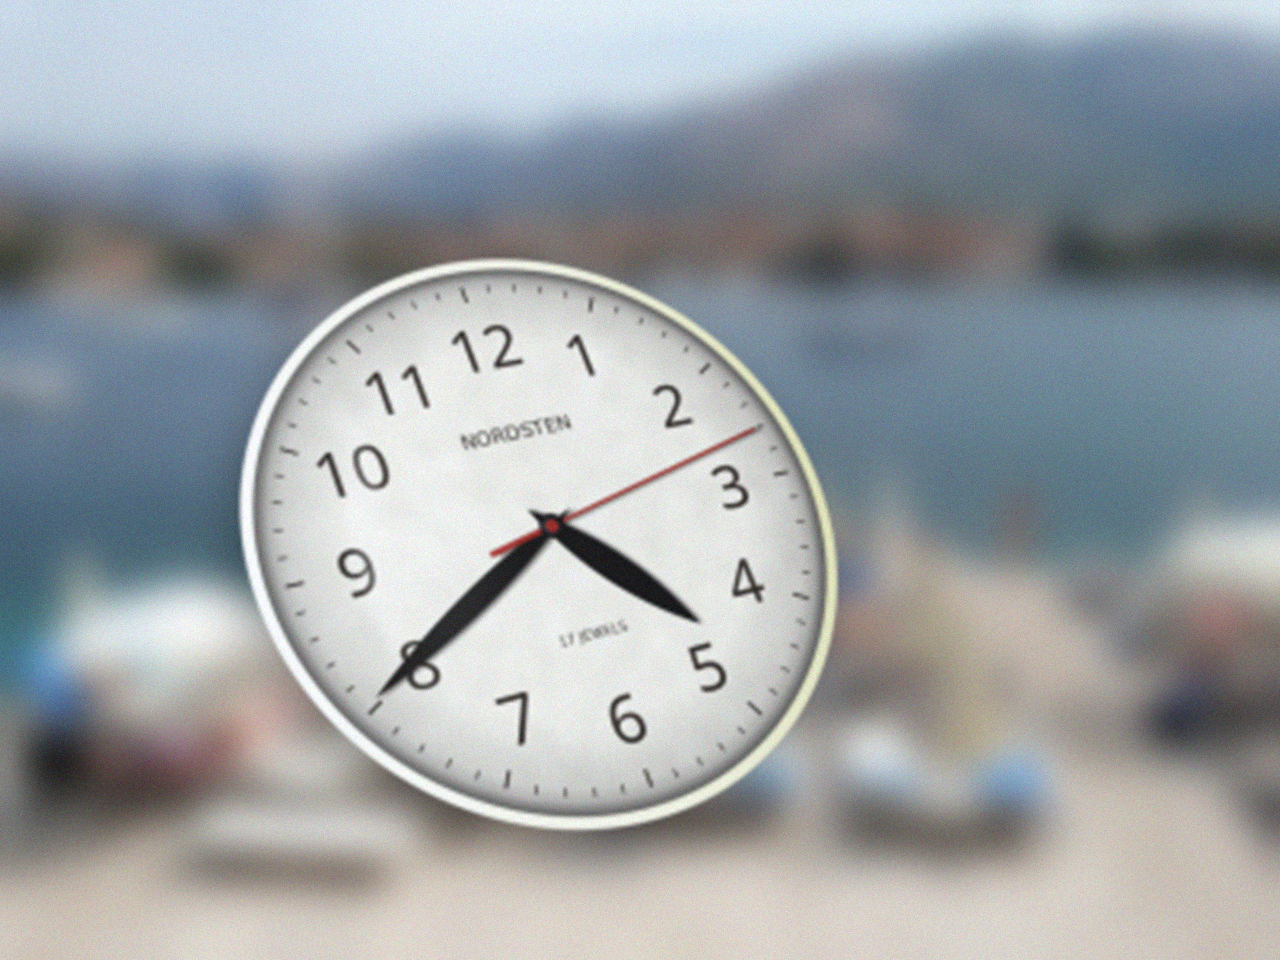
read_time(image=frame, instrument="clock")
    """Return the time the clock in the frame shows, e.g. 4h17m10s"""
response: 4h40m13s
